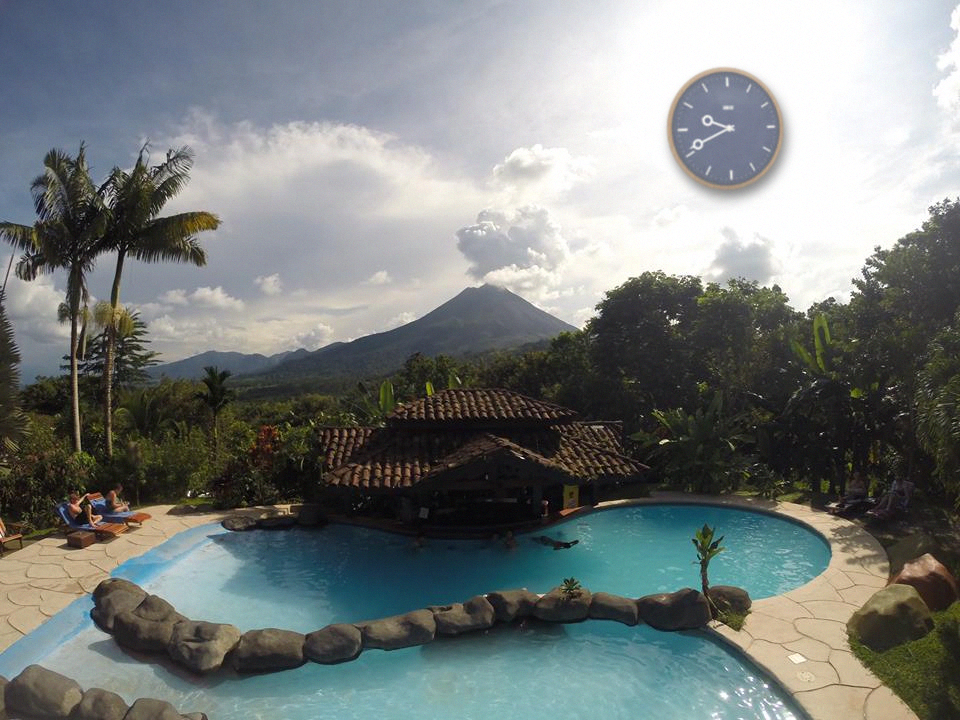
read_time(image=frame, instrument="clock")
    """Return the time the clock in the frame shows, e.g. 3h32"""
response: 9h41
